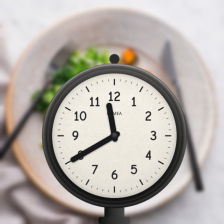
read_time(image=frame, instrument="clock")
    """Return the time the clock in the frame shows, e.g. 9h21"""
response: 11h40
